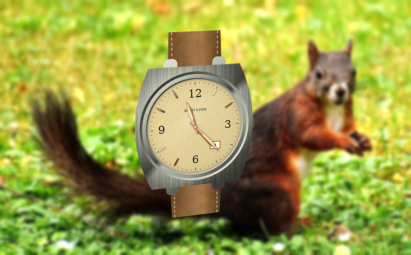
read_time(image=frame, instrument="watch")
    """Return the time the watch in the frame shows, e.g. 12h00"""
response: 11h23
